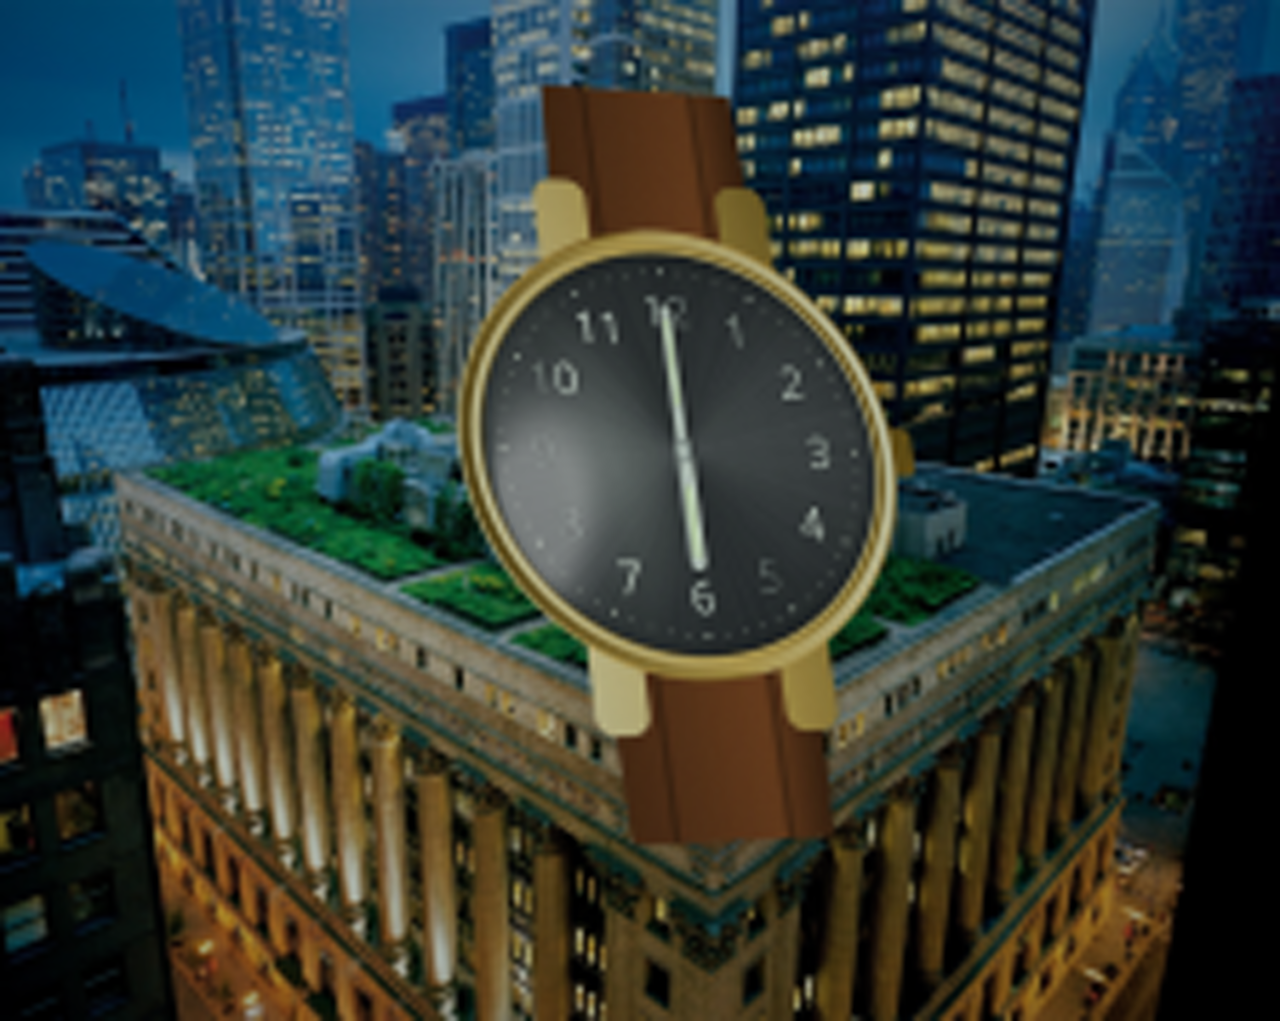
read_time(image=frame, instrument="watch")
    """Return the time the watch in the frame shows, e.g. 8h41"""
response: 6h00
